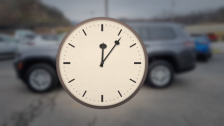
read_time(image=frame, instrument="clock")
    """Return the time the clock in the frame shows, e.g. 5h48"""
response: 12h06
